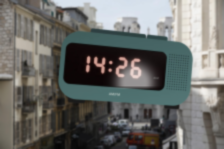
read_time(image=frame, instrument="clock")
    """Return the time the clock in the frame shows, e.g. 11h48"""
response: 14h26
